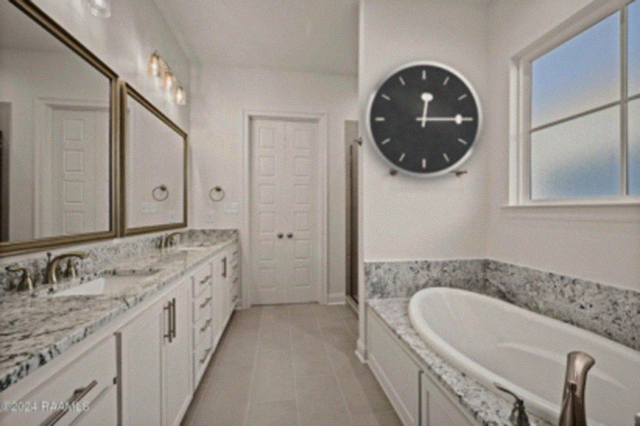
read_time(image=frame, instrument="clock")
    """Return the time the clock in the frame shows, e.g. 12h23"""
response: 12h15
